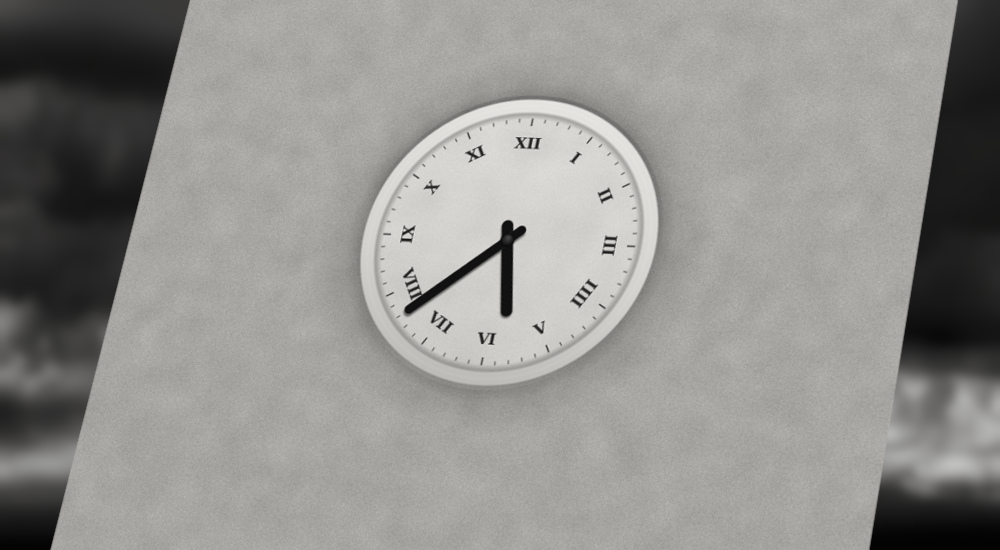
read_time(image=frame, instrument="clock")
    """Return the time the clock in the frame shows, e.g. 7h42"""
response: 5h38
